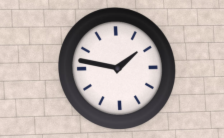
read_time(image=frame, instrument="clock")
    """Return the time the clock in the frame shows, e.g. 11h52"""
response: 1h47
